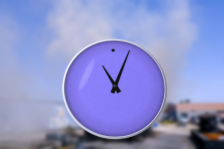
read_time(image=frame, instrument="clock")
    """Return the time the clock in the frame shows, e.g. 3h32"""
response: 11h04
